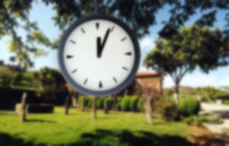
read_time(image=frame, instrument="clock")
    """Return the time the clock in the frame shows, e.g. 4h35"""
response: 12h04
